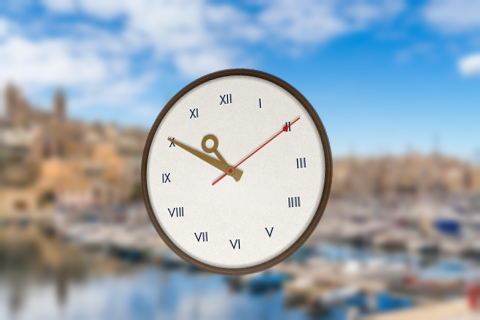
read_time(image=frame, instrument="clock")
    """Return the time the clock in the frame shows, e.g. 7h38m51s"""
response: 10h50m10s
